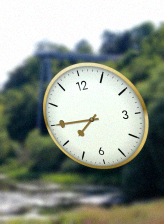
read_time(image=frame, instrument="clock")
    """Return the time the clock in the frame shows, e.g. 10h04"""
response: 7h45
